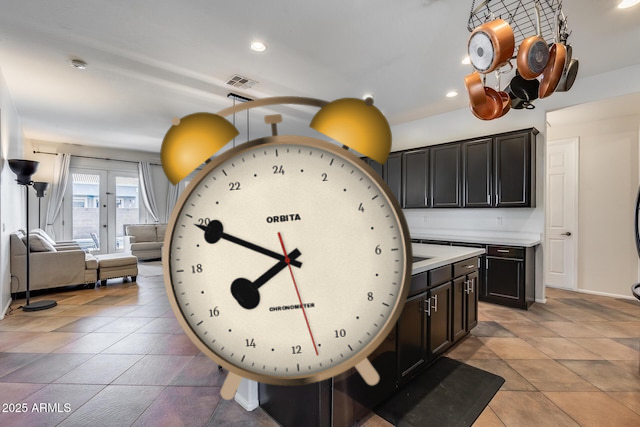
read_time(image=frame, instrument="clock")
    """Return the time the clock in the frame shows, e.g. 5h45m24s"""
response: 15h49m28s
